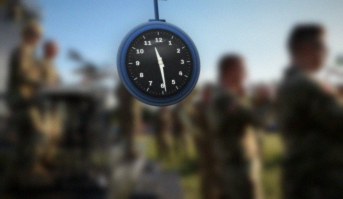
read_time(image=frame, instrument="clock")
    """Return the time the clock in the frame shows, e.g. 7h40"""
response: 11h29
